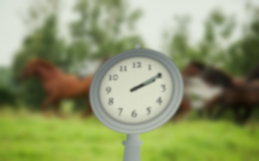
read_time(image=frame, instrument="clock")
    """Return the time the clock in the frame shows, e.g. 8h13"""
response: 2h10
